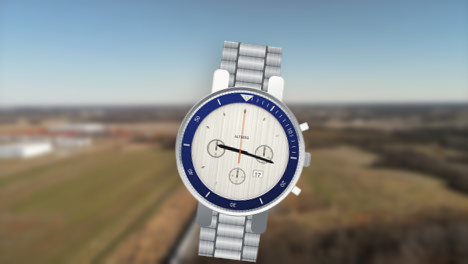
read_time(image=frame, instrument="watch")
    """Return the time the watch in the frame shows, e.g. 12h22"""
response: 9h17
